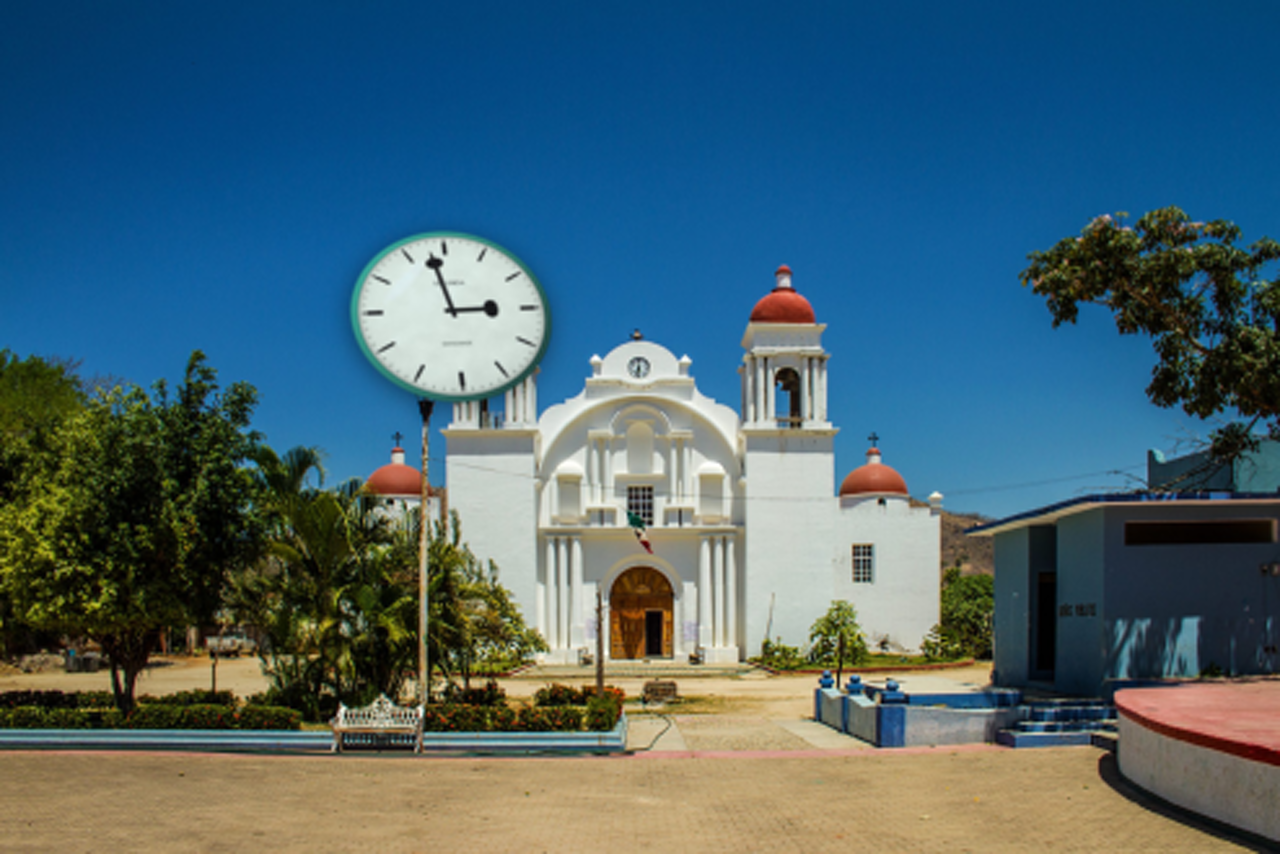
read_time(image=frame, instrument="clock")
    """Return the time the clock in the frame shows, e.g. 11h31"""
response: 2h58
